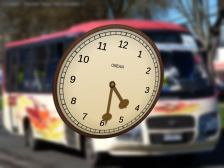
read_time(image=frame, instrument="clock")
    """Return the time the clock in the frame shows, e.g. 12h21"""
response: 4h29
